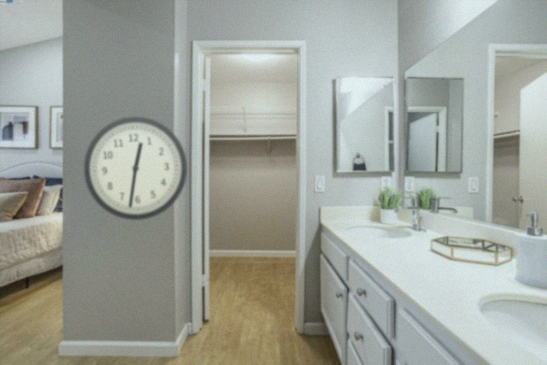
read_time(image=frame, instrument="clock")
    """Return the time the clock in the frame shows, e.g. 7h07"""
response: 12h32
